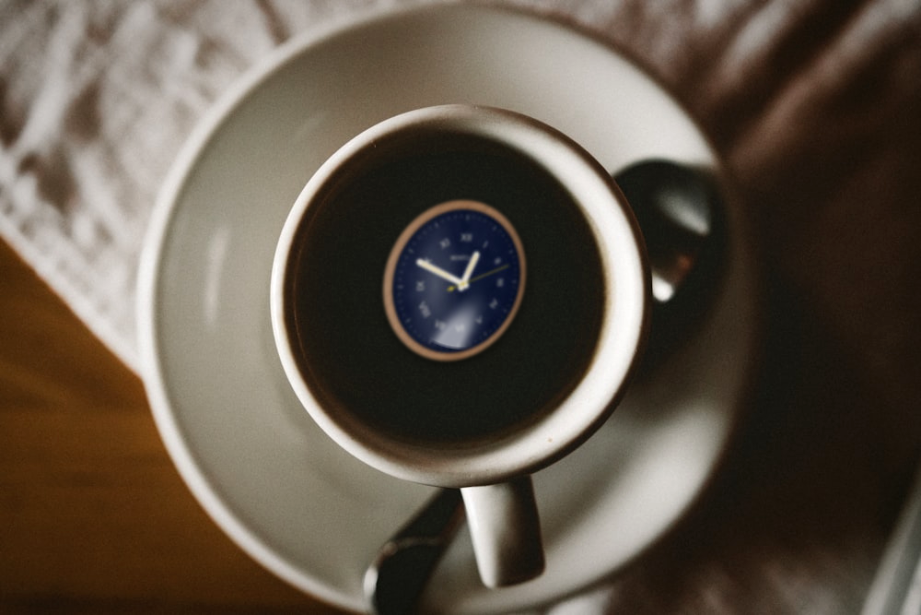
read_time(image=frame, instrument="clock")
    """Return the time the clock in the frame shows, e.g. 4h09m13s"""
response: 12h49m12s
